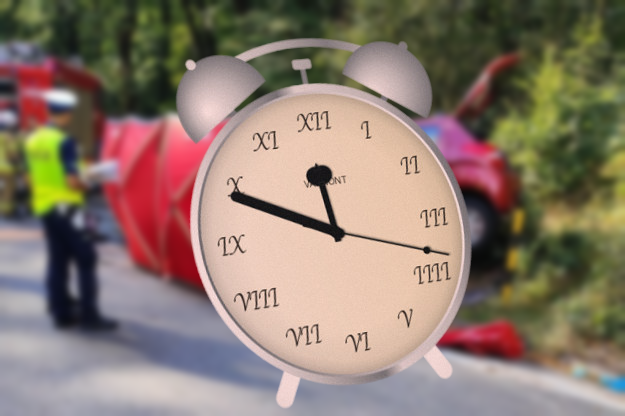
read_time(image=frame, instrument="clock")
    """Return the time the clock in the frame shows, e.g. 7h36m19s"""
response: 11h49m18s
